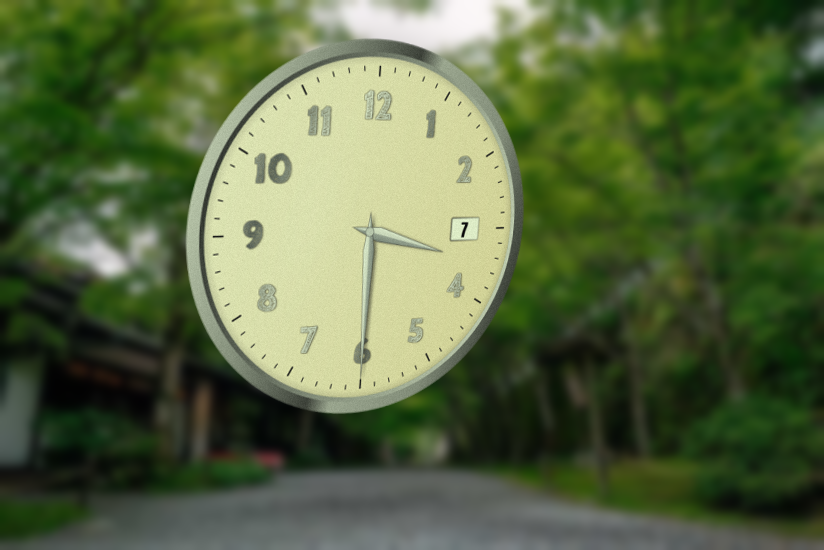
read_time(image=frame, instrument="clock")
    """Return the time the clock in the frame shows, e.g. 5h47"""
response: 3h30
